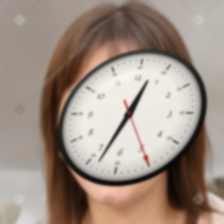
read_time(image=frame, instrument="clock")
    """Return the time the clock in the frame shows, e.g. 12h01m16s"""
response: 12h33m25s
